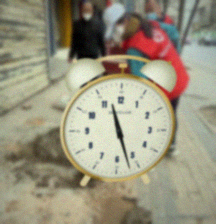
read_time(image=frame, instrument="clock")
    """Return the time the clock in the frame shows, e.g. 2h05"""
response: 11h27
